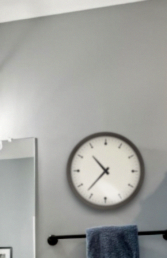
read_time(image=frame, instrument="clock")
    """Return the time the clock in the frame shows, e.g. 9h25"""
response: 10h37
